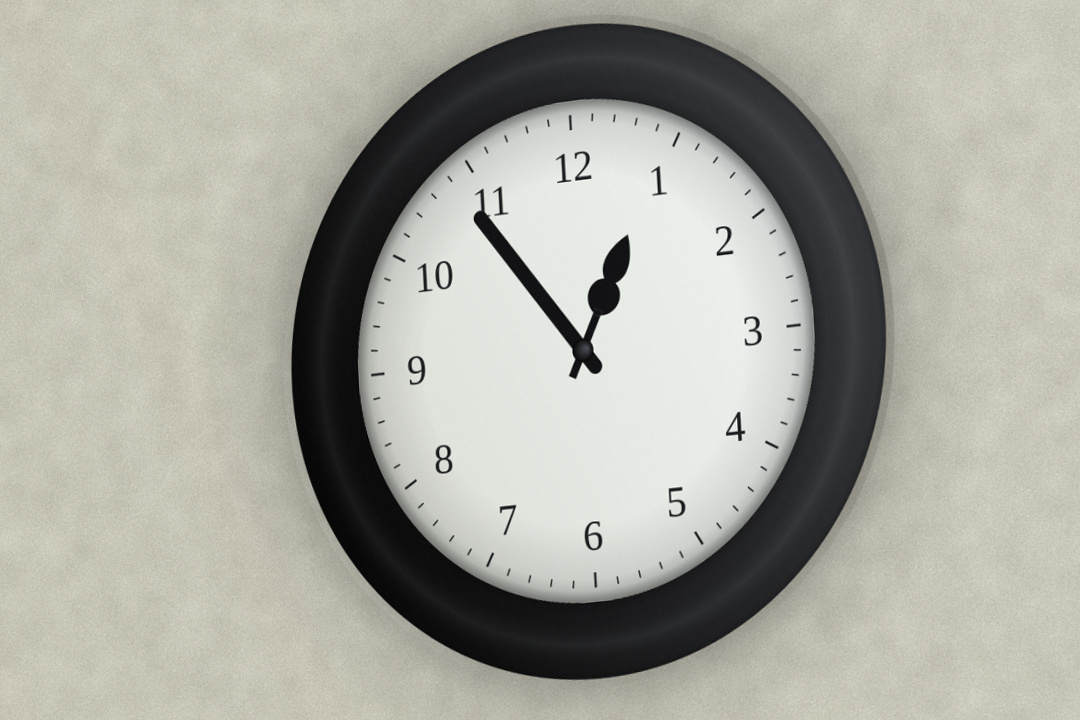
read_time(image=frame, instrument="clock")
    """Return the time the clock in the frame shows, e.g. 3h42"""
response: 12h54
